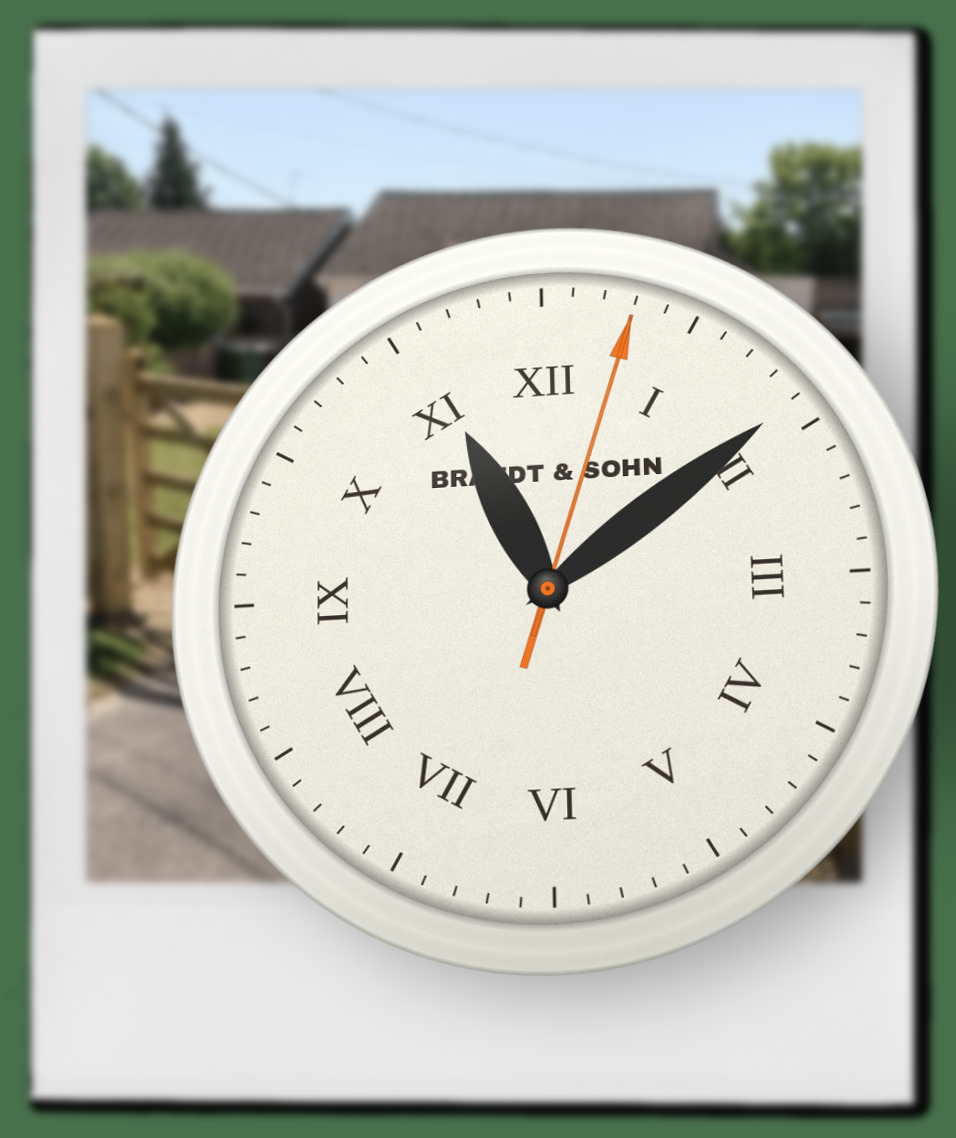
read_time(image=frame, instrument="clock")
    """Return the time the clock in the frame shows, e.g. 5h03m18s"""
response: 11h09m03s
